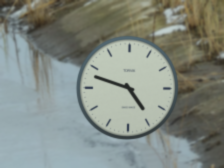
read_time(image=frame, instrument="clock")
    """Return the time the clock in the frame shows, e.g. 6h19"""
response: 4h48
